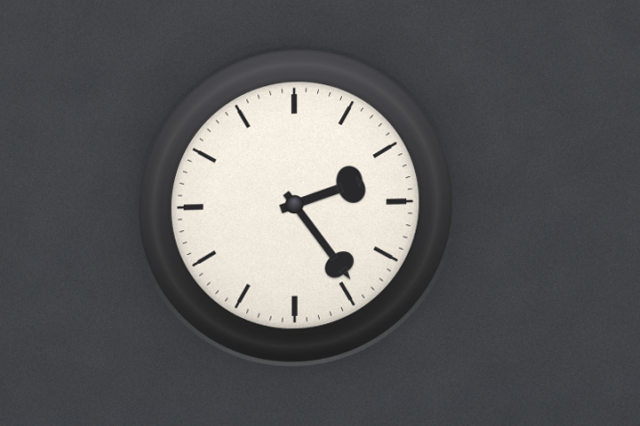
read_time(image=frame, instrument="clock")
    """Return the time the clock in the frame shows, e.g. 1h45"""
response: 2h24
